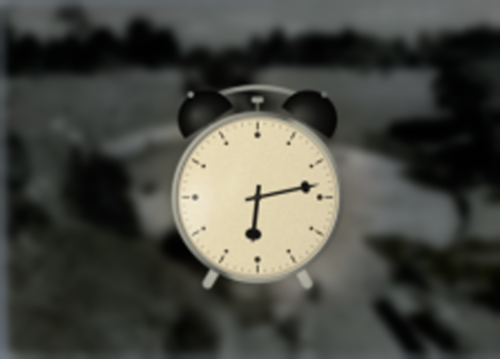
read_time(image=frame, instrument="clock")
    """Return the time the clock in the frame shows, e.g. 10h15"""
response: 6h13
